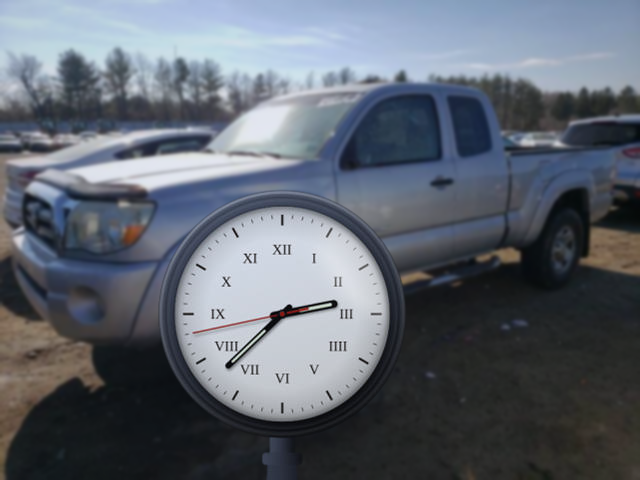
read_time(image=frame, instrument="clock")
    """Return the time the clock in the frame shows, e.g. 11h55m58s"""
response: 2h37m43s
